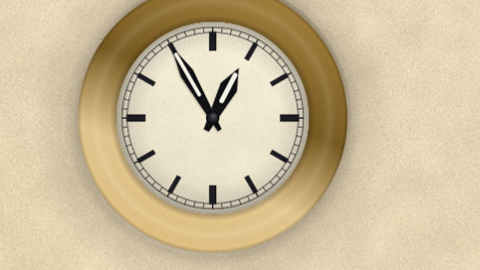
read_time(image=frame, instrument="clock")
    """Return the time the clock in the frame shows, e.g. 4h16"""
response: 12h55
